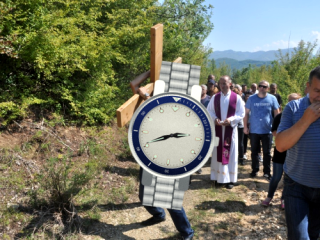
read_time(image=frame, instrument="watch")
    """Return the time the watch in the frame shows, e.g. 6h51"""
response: 2h41
